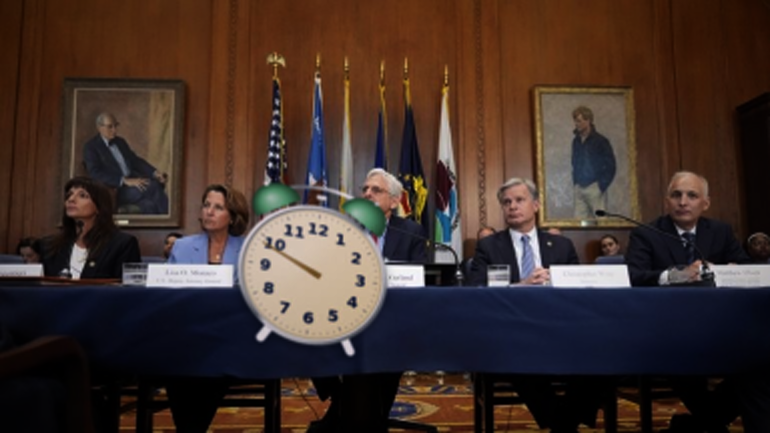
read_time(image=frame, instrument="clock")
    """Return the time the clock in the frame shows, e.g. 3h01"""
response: 9h49
